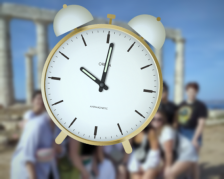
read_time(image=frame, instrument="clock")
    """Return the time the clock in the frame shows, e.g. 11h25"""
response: 10h01
